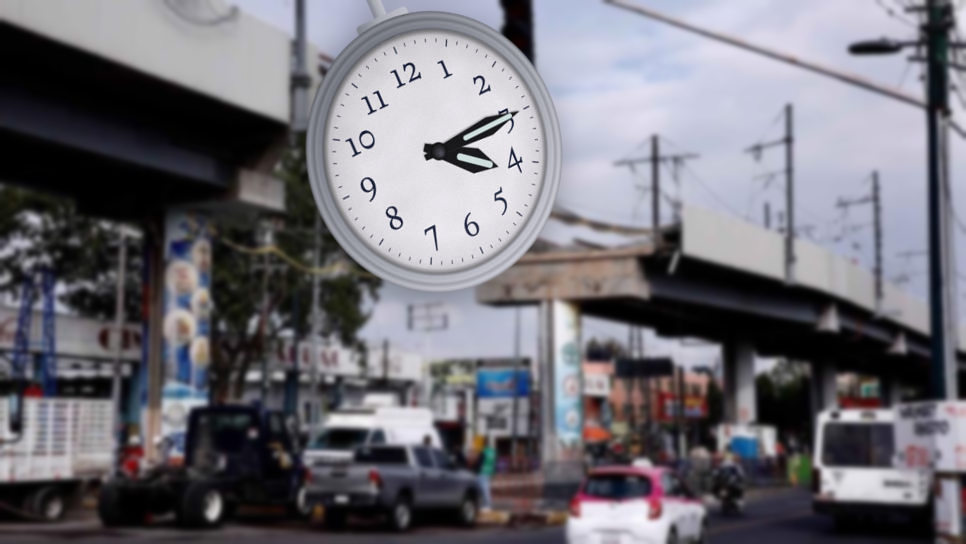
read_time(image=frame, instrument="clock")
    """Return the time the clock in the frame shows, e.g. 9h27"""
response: 4h15
